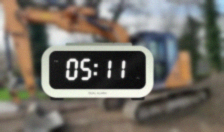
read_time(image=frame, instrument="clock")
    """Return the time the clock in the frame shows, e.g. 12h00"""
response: 5h11
